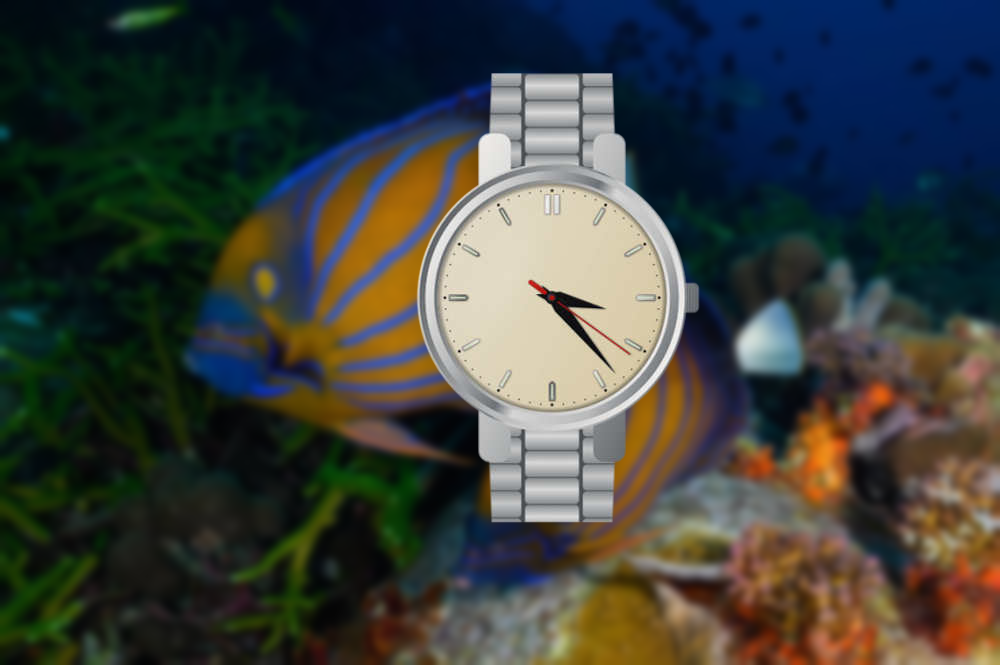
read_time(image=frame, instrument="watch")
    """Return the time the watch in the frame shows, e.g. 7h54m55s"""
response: 3h23m21s
